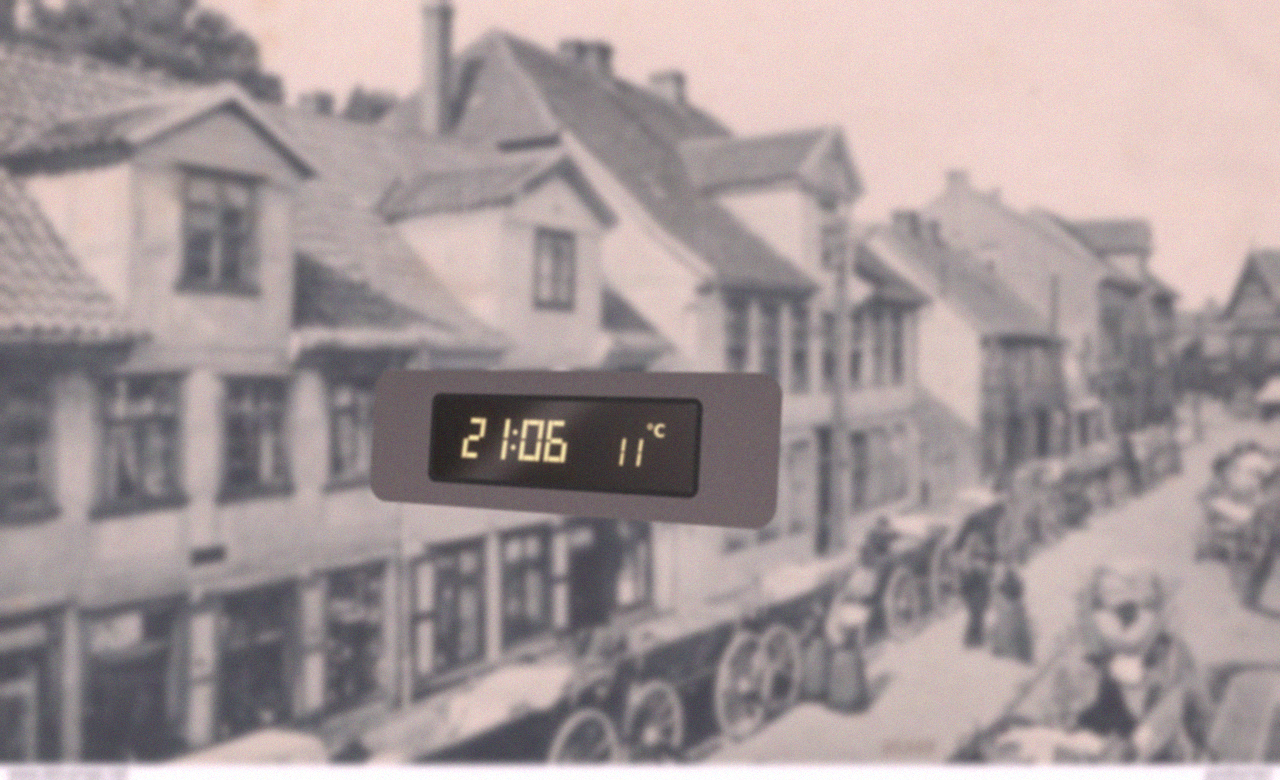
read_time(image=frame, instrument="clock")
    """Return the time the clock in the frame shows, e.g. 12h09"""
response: 21h06
